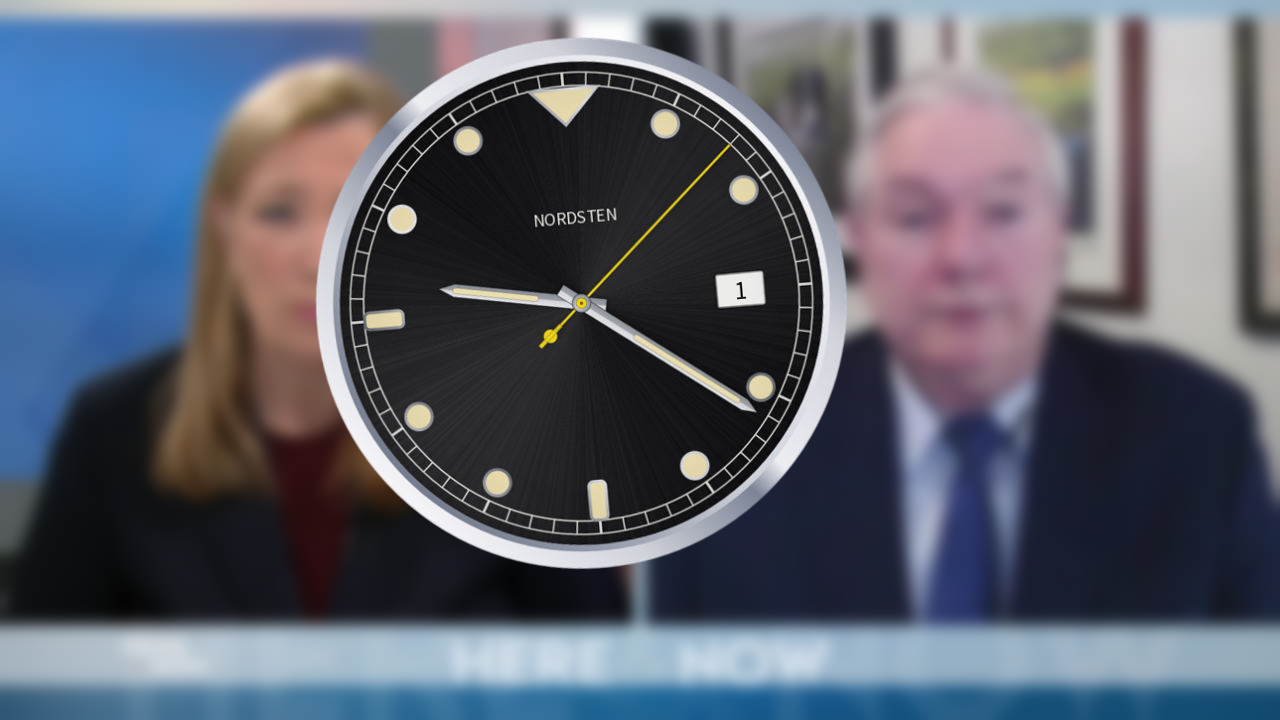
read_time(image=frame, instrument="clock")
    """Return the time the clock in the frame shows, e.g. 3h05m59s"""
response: 9h21m08s
